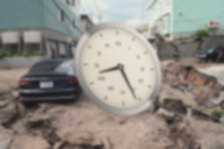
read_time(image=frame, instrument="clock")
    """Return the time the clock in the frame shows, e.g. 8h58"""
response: 8h26
